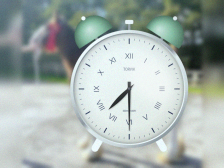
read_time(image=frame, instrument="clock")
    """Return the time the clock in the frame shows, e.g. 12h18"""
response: 7h30
